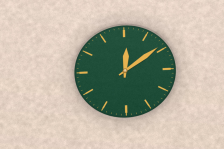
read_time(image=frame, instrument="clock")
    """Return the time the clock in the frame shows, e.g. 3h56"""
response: 12h09
